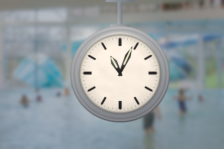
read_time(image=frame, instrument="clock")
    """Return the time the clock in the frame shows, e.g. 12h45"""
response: 11h04
